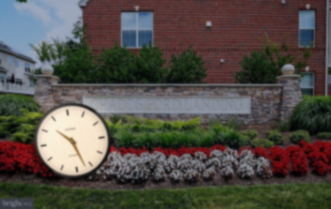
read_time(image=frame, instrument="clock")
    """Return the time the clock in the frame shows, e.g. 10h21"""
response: 10h27
